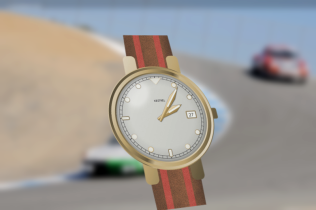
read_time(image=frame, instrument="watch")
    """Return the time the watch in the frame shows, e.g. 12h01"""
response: 2h06
